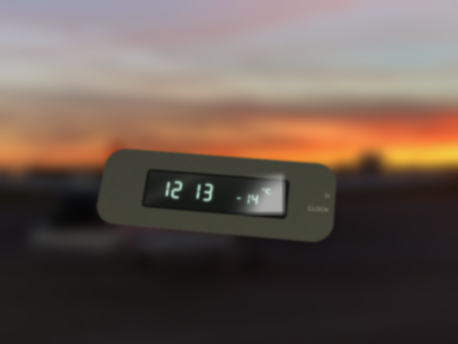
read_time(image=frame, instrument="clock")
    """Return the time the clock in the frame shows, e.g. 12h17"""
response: 12h13
